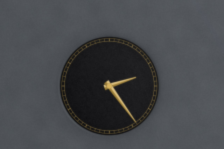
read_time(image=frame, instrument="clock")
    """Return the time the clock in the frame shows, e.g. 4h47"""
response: 2h24
